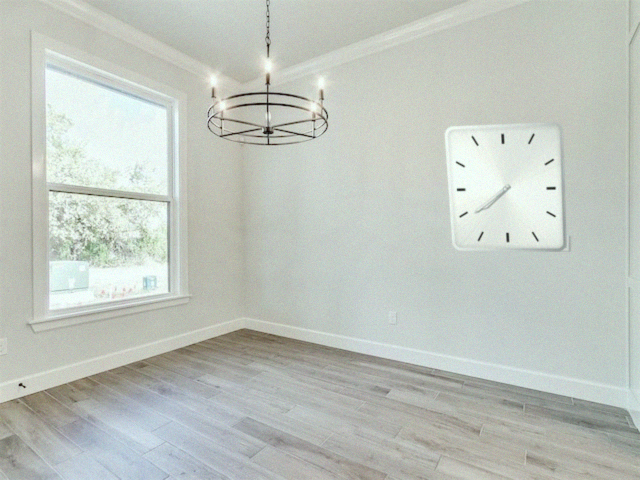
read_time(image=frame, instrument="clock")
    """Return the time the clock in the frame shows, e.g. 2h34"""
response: 7h39
